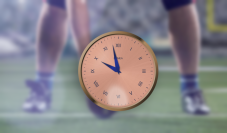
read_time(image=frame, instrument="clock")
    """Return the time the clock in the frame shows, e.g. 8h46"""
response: 9h58
